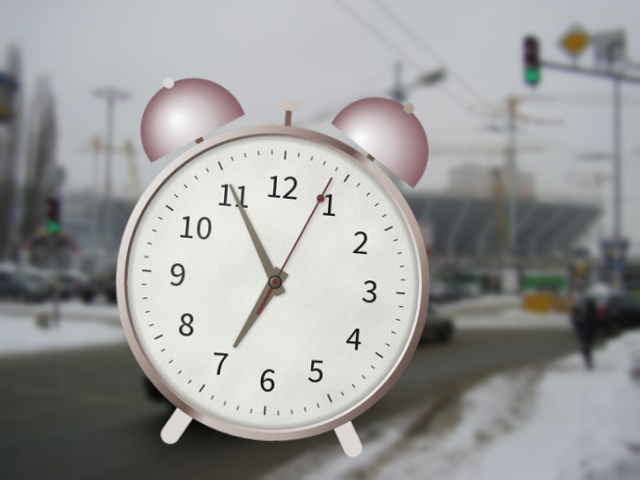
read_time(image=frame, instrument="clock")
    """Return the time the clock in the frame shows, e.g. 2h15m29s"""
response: 6h55m04s
